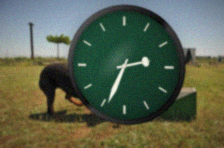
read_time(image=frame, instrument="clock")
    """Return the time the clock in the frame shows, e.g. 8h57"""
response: 2h34
